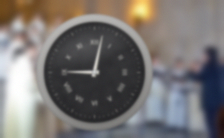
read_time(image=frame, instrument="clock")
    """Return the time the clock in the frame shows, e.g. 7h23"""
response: 9h02
